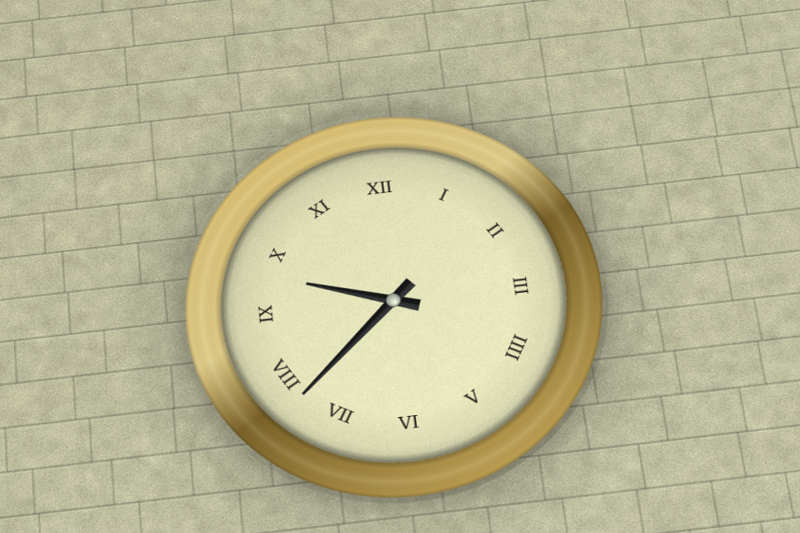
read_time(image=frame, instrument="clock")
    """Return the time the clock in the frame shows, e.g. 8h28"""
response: 9h38
